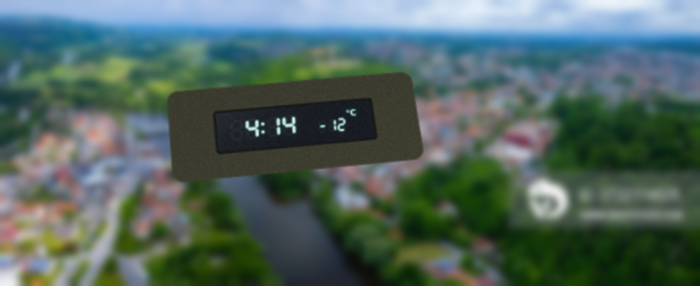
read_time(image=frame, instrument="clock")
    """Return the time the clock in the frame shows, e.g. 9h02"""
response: 4h14
